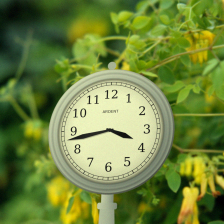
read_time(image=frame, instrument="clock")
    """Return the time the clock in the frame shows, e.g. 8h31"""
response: 3h43
